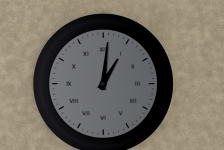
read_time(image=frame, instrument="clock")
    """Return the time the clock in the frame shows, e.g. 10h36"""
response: 1h01
